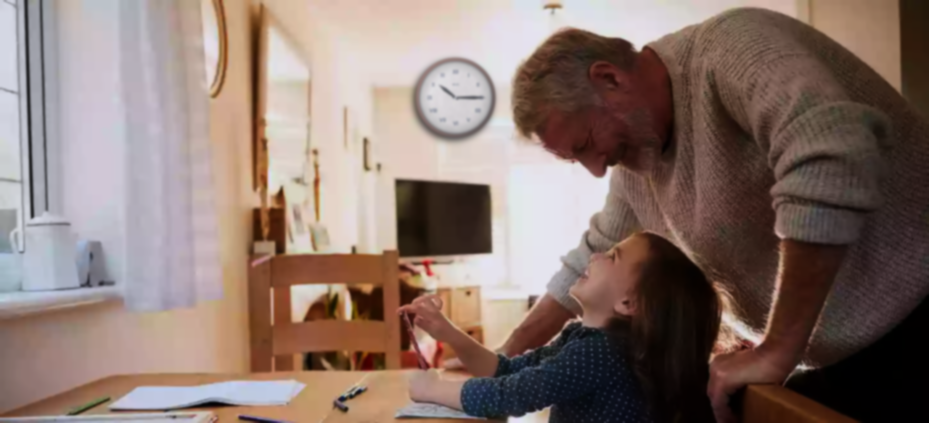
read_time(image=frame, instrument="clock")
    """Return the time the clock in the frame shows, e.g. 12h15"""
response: 10h15
